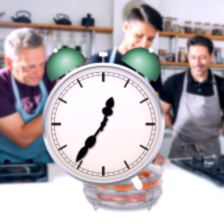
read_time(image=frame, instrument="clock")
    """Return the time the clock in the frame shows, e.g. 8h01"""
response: 12h36
